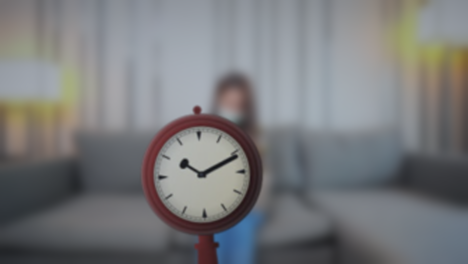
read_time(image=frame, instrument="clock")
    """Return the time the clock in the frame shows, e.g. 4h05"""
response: 10h11
